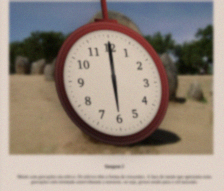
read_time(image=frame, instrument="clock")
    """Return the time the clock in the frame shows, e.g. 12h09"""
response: 6h00
